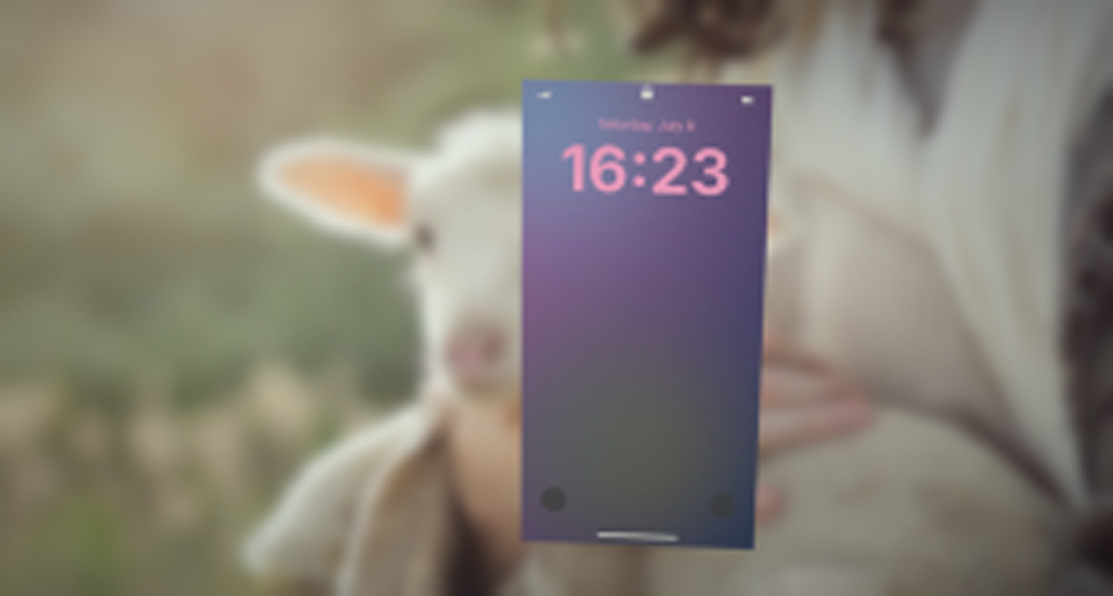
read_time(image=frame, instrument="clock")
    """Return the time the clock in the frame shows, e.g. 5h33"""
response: 16h23
